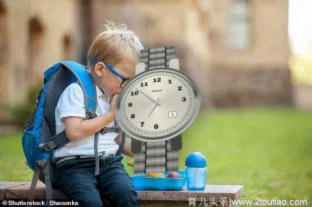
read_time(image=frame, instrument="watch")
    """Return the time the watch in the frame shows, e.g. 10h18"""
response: 6h52
